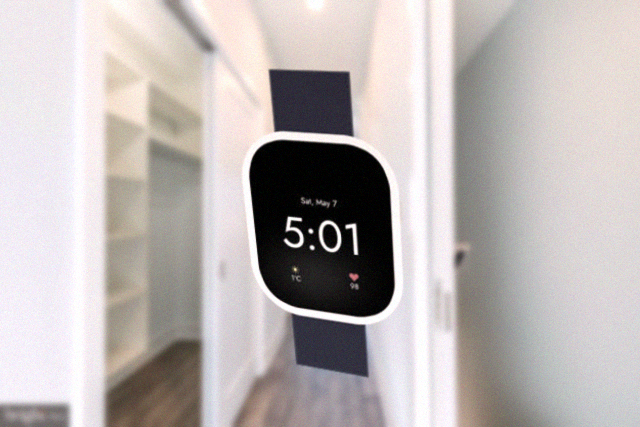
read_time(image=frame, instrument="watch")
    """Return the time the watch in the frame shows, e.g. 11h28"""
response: 5h01
